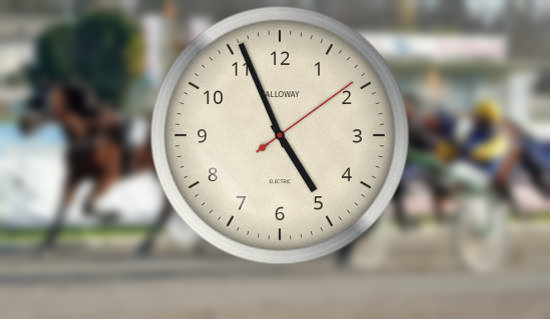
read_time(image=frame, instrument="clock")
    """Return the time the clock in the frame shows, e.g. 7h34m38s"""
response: 4h56m09s
